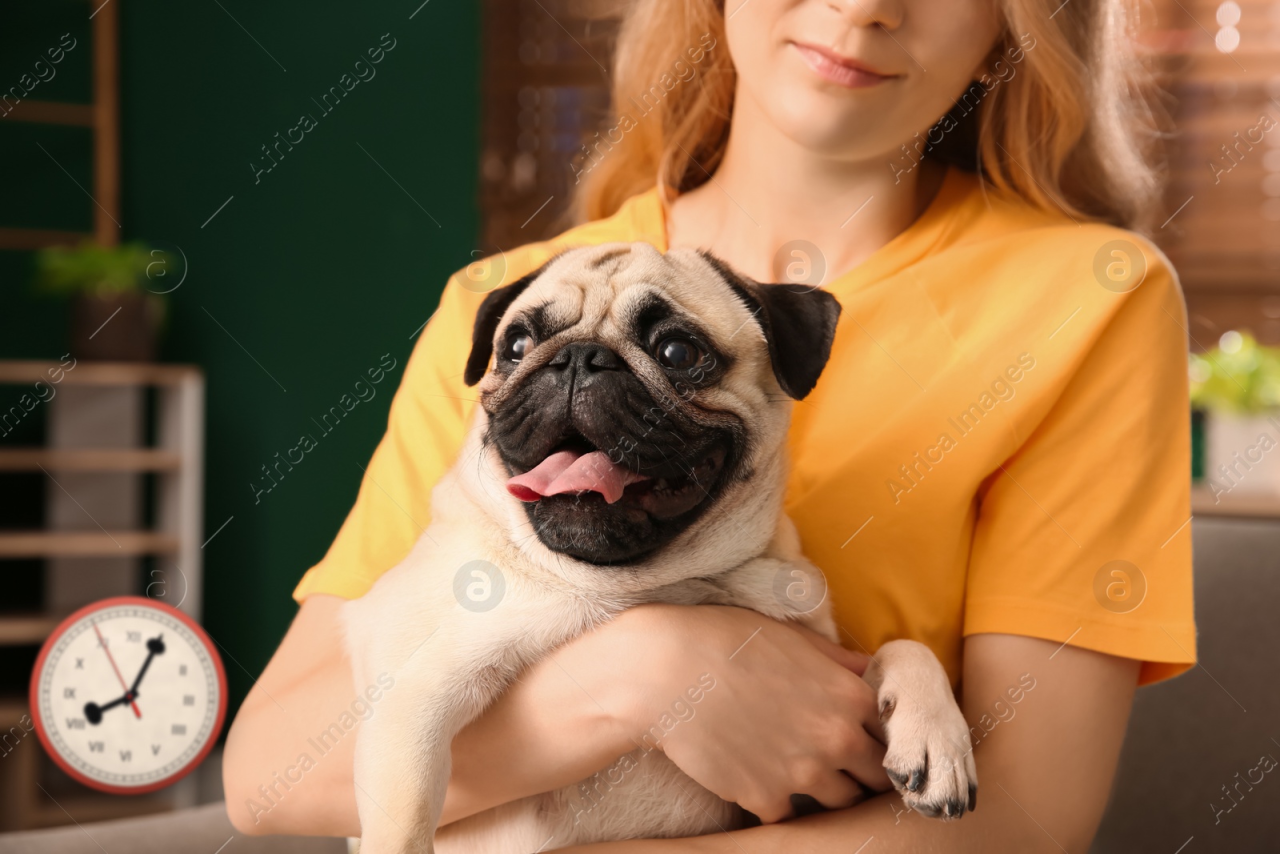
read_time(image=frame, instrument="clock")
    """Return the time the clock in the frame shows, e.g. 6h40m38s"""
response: 8h03m55s
